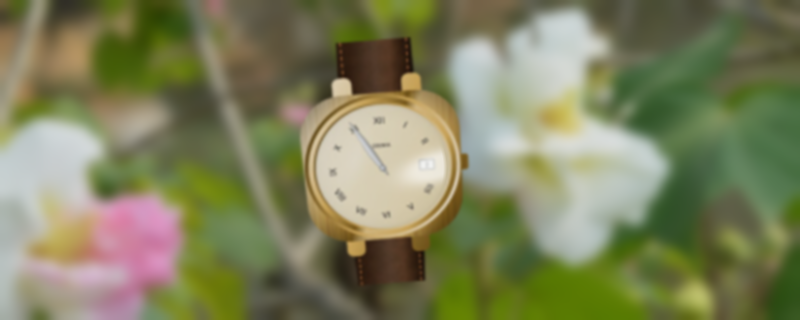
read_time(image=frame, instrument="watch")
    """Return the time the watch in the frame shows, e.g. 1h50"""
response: 10h55
